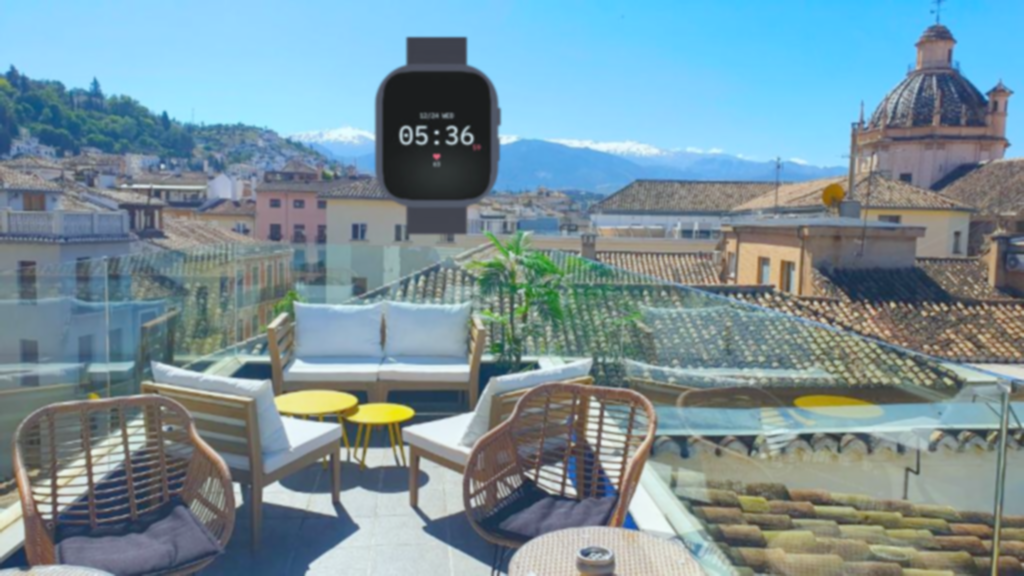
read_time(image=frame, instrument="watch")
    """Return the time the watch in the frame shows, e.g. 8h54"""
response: 5h36
